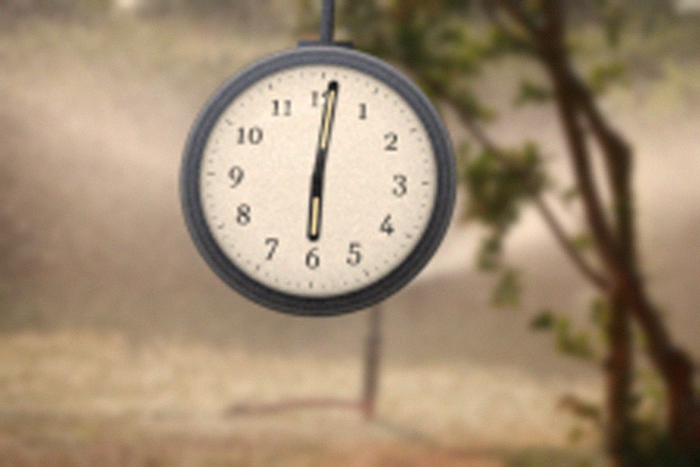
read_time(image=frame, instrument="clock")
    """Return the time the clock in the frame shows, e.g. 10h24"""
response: 6h01
